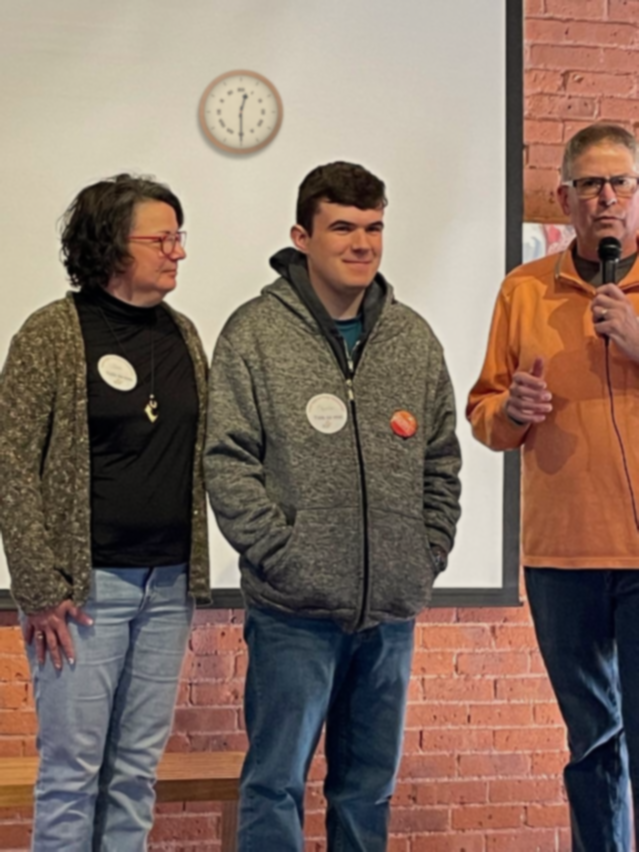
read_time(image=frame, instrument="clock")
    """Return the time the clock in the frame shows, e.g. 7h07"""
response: 12h30
